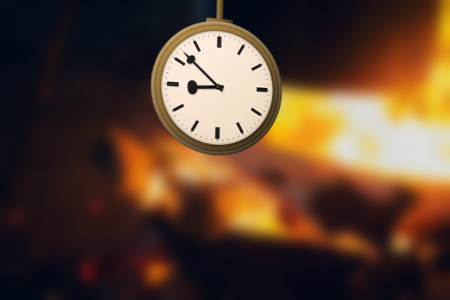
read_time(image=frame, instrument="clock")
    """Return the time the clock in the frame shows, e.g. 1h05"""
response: 8h52
